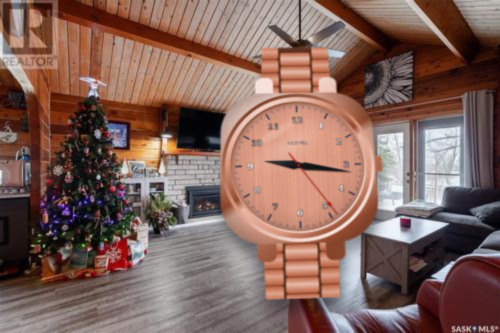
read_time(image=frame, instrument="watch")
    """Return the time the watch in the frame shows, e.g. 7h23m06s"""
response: 9h16m24s
